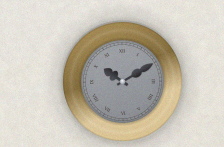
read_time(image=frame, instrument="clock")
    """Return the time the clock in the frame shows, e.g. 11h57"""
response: 10h10
